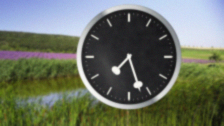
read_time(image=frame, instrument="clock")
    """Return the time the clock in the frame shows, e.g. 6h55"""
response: 7h27
